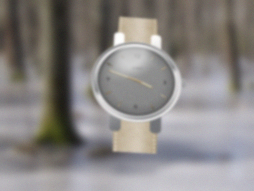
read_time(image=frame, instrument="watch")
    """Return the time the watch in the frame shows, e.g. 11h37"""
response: 3h48
